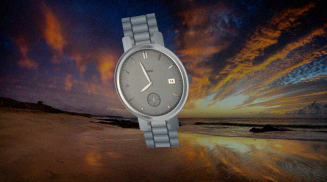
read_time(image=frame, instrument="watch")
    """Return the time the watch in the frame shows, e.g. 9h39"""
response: 7h57
